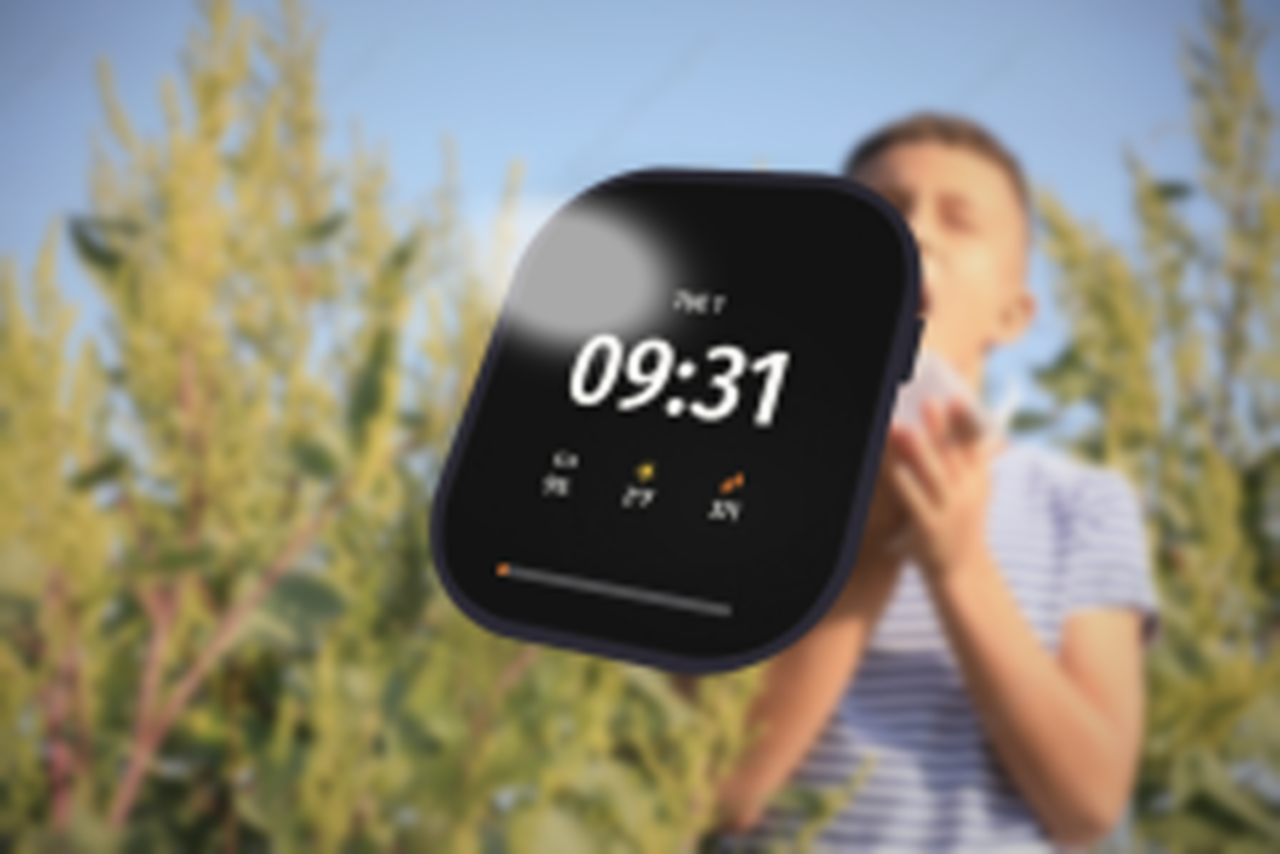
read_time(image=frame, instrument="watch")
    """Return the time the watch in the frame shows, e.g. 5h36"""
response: 9h31
